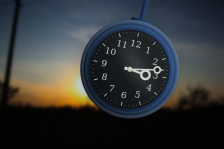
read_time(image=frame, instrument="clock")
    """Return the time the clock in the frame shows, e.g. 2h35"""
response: 3h13
